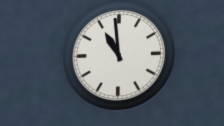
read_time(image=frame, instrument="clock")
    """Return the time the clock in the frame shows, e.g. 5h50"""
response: 10h59
